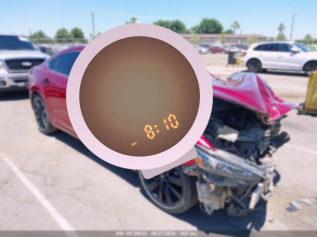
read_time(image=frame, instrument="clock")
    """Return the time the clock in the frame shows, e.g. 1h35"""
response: 8h10
